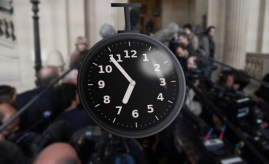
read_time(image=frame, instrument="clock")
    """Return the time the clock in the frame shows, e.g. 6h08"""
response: 6h54
